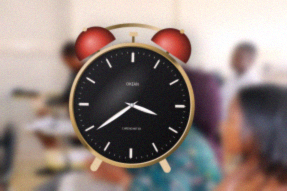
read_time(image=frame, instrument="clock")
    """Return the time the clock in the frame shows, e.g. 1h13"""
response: 3h39
